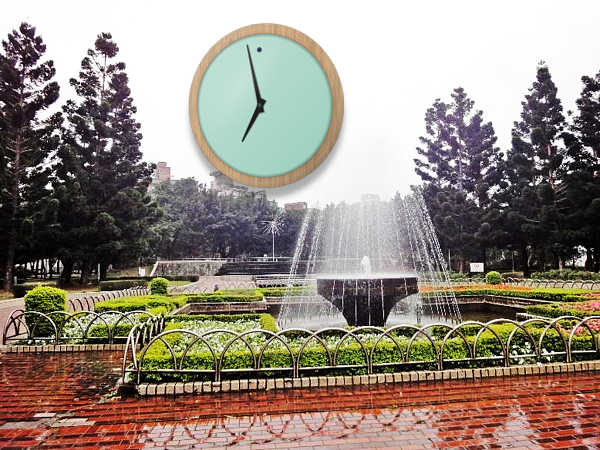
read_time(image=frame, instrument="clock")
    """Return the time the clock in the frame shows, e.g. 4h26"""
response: 6h58
